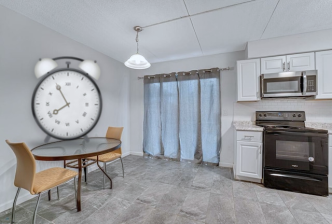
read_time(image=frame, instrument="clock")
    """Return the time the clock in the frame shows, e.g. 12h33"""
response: 7h55
